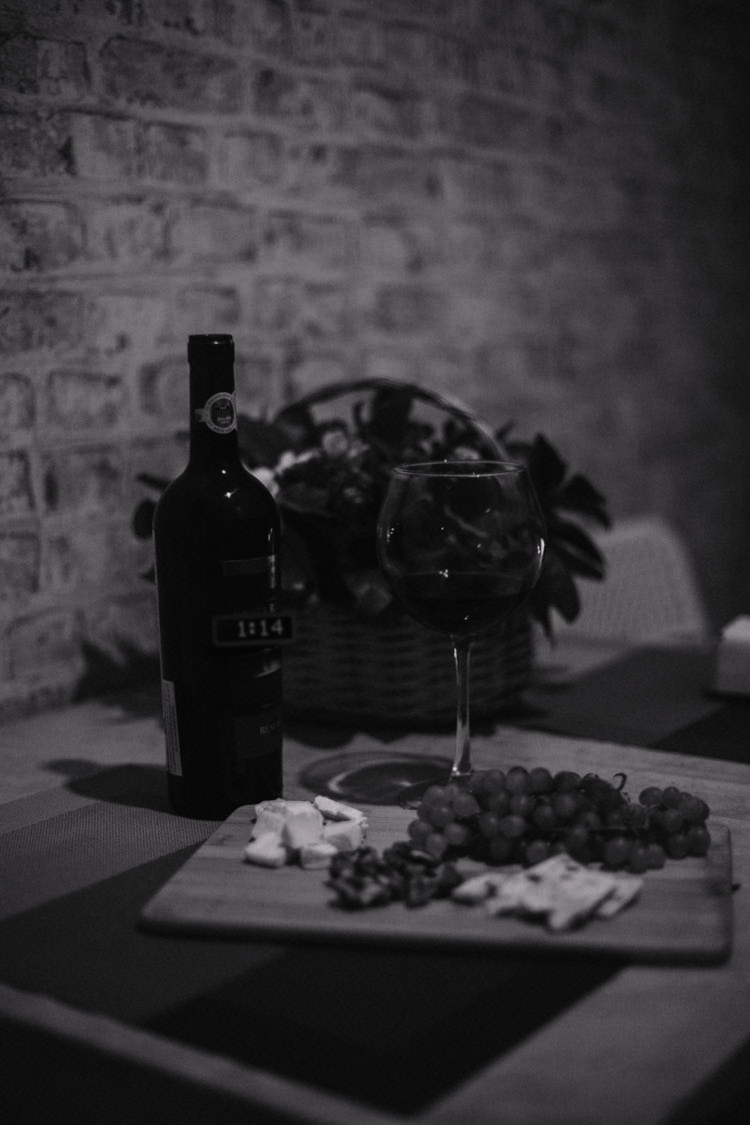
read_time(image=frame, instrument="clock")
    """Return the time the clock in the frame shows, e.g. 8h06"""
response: 1h14
